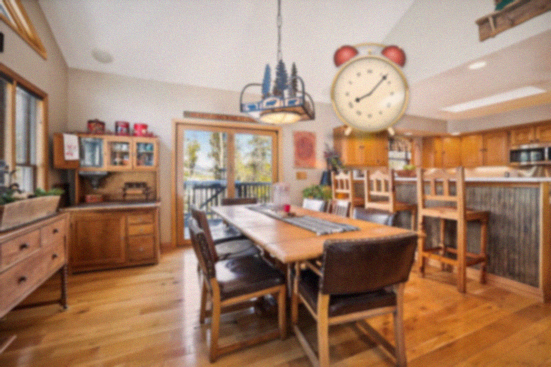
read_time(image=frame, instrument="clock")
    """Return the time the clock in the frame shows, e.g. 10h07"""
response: 8h07
